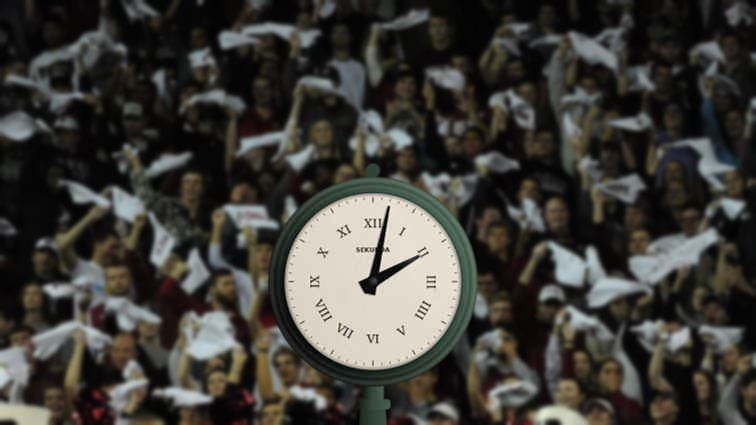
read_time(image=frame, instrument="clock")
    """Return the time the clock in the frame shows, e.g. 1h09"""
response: 2h02
